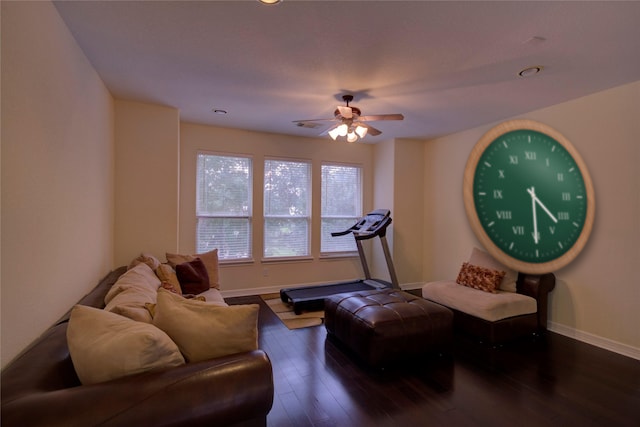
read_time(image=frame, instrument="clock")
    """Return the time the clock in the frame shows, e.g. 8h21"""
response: 4h30
